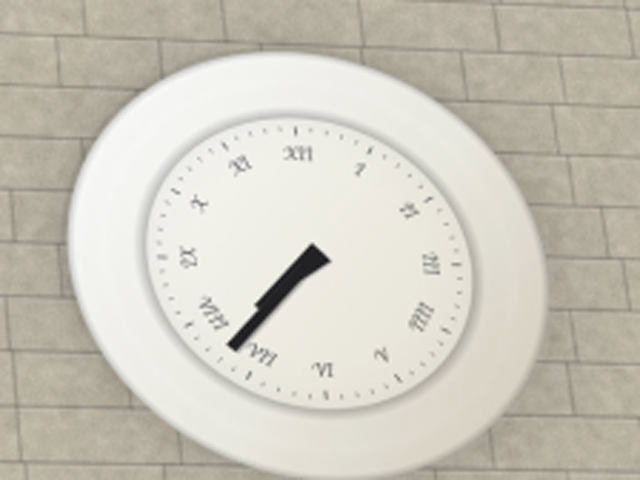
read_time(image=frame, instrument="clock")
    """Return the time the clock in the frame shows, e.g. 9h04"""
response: 7h37
